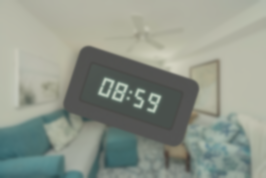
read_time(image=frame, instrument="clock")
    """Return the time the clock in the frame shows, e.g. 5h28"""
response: 8h59
